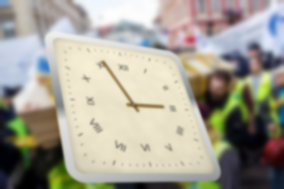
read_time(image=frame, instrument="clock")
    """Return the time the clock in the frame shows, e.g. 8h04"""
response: 2h56
